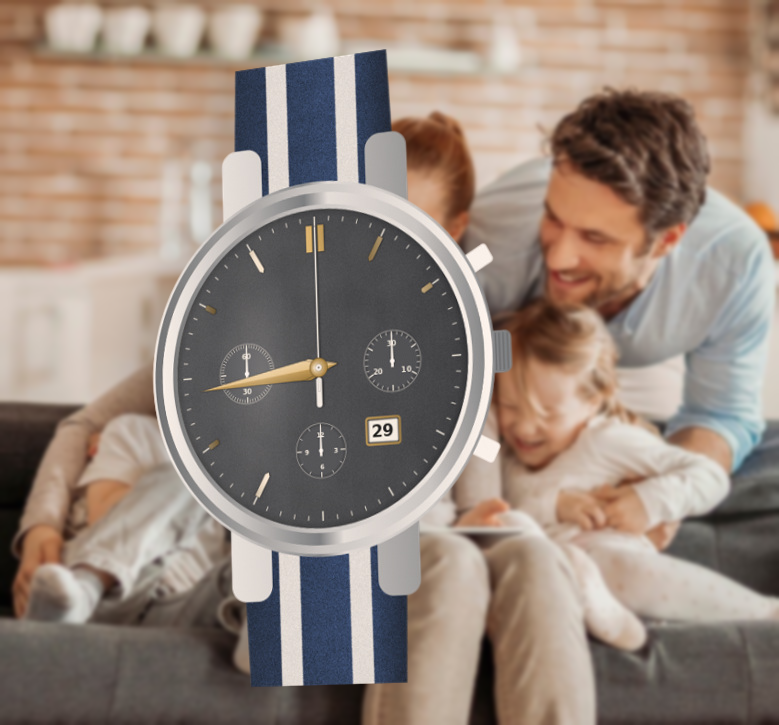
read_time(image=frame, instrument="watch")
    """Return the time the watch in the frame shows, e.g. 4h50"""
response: 8h44
